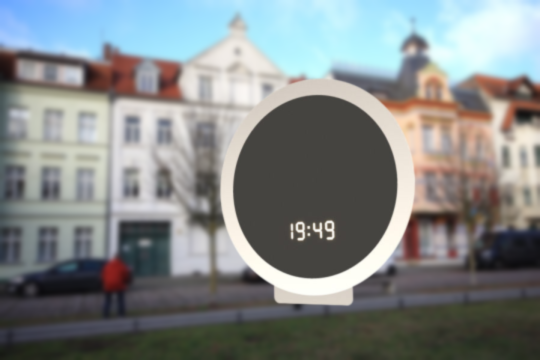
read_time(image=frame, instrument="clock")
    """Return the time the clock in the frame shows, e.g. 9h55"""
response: 19h49
